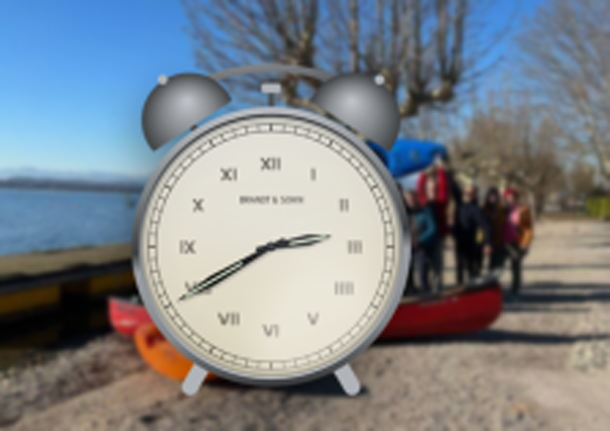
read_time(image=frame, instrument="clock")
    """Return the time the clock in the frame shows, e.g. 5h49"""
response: 2h40
